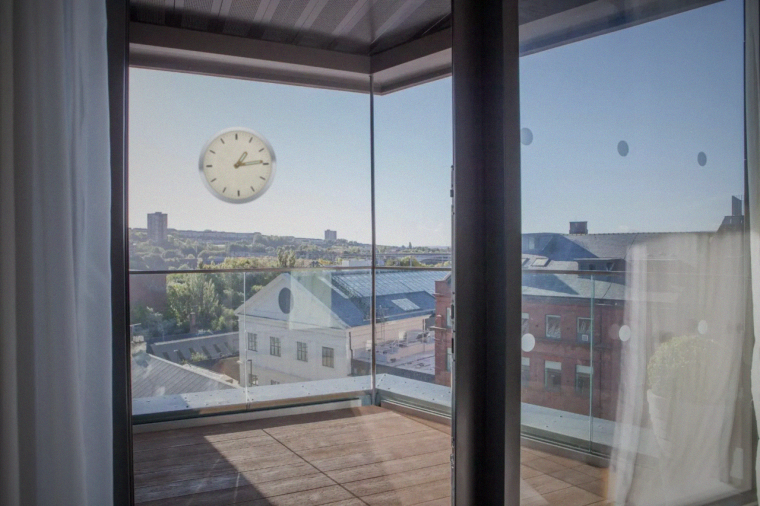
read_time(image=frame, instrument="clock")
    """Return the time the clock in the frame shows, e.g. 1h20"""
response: 1h14
